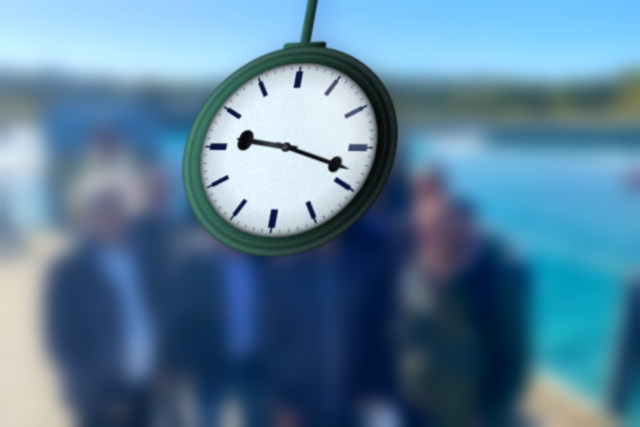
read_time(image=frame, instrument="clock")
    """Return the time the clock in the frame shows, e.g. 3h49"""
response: 9h18
